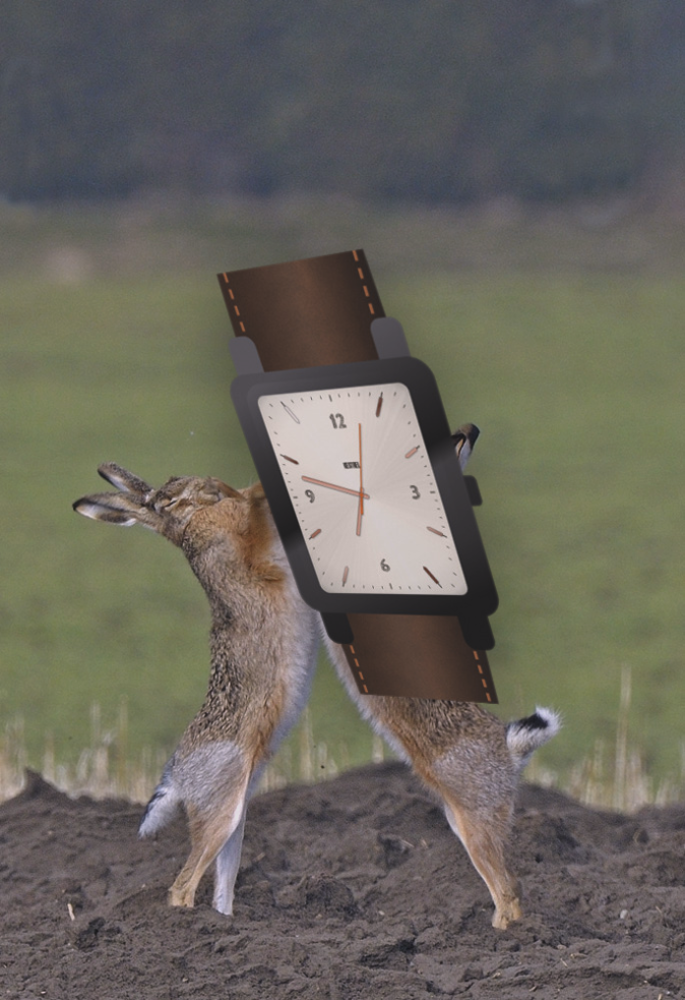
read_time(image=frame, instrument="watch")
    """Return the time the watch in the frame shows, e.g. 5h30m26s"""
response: 6h48m03s
